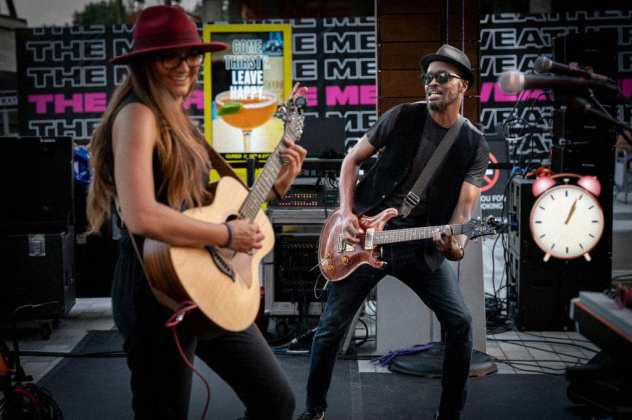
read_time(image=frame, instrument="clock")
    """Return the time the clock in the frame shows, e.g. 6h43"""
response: 1h04
